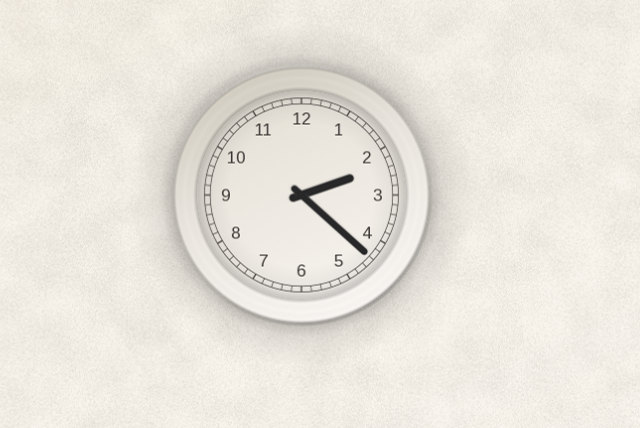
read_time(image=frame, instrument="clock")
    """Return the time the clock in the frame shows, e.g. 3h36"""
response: 2h22
